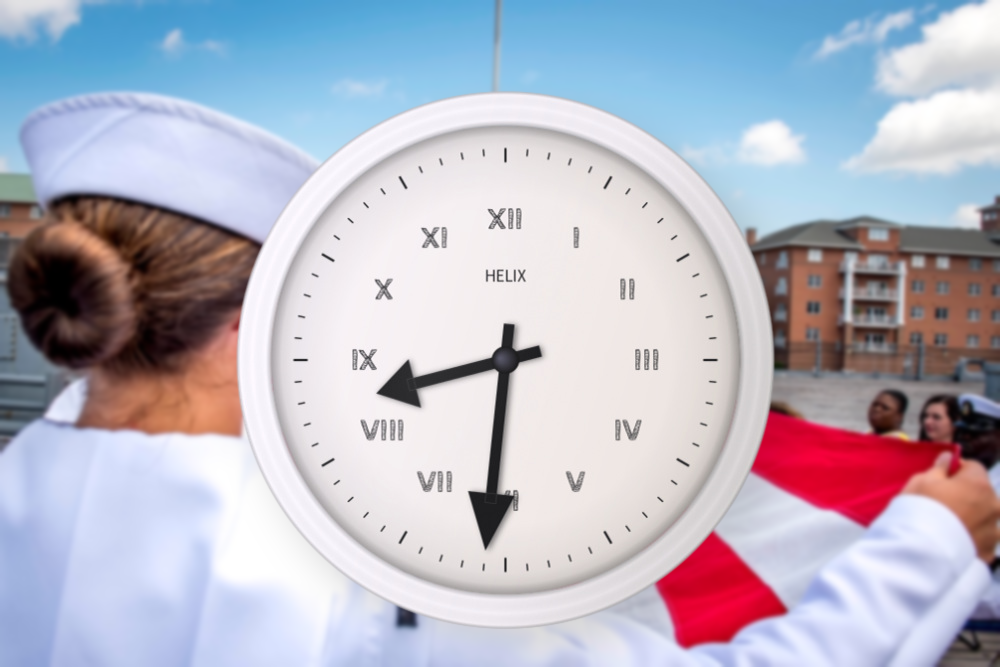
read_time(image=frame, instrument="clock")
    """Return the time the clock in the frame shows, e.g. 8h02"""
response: 8h31
